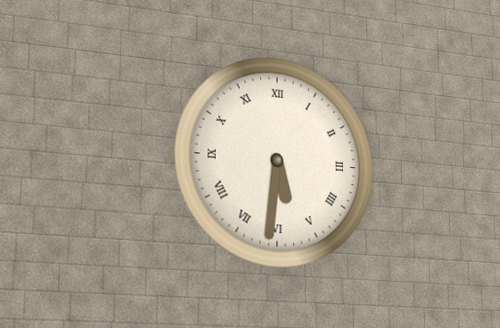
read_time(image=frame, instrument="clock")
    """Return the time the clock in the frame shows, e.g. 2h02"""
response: 5h31
